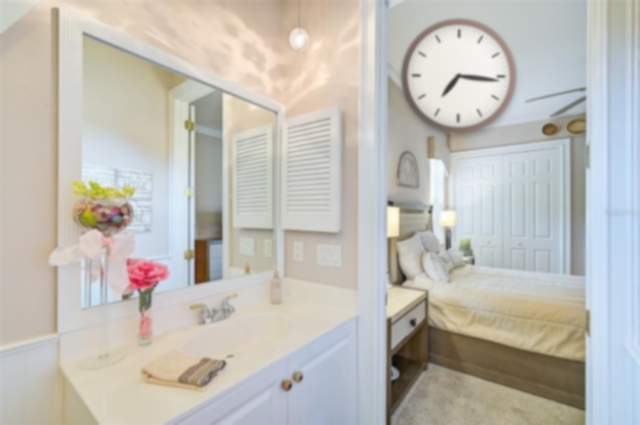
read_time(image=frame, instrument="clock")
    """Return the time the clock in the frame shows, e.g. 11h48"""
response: 7h16
